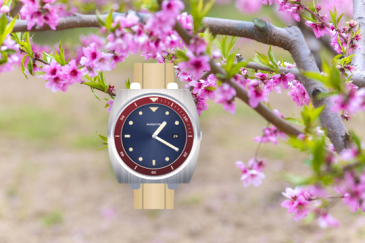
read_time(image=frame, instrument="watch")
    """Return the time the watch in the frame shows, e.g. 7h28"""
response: 1h20
